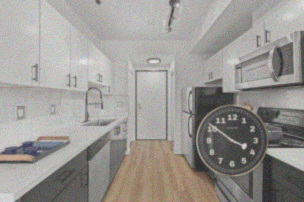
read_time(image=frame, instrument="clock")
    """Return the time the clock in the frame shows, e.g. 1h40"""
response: 3h51
